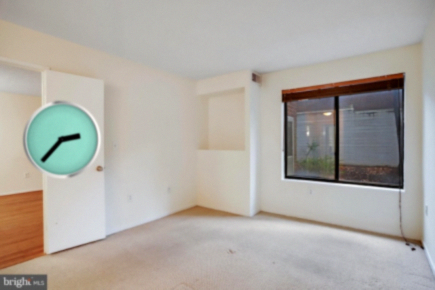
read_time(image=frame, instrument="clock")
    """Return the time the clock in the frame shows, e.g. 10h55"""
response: 2h37
